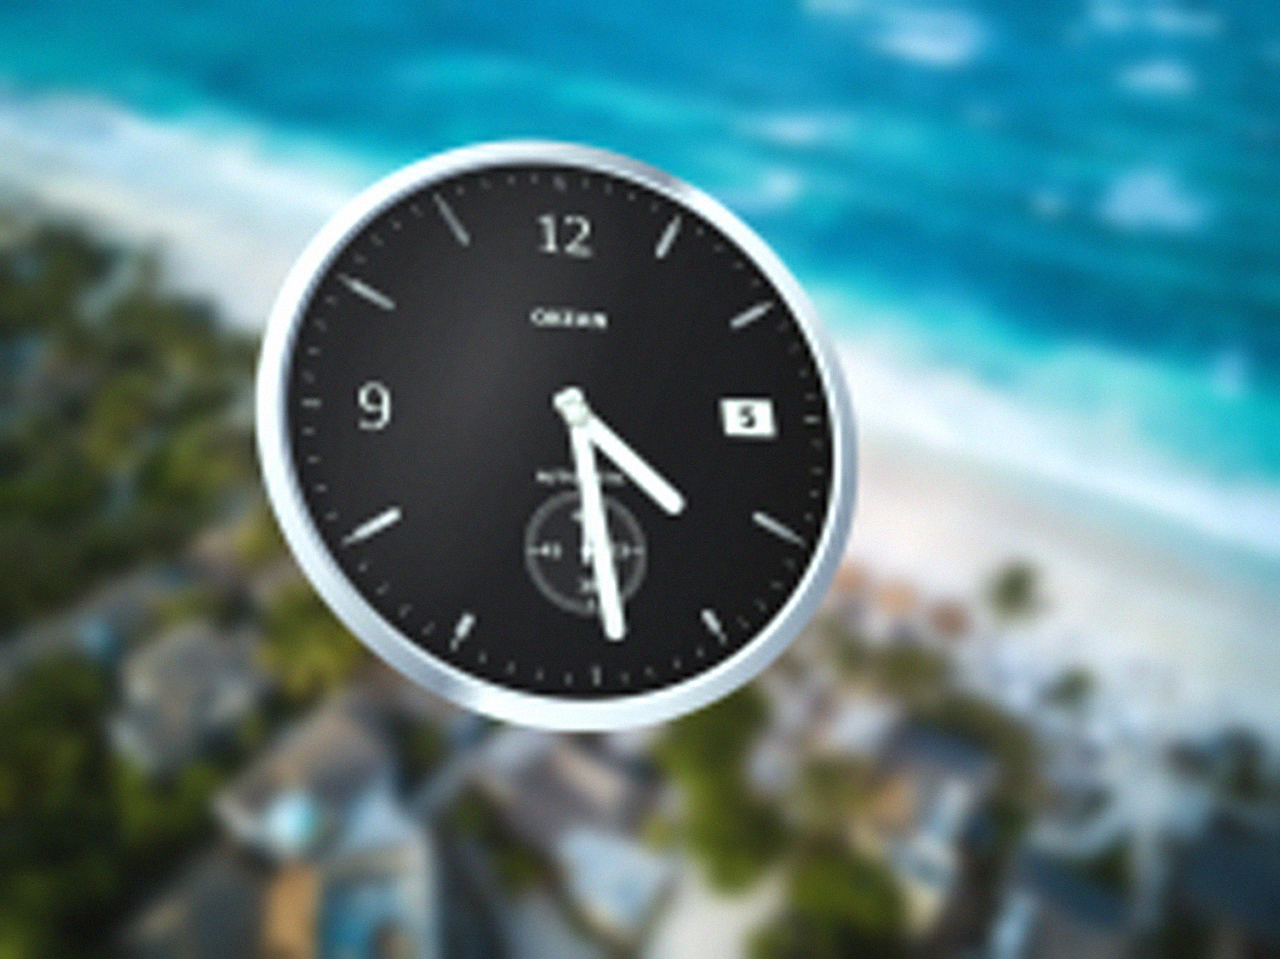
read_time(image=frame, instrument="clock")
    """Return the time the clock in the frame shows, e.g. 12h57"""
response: 4h29
